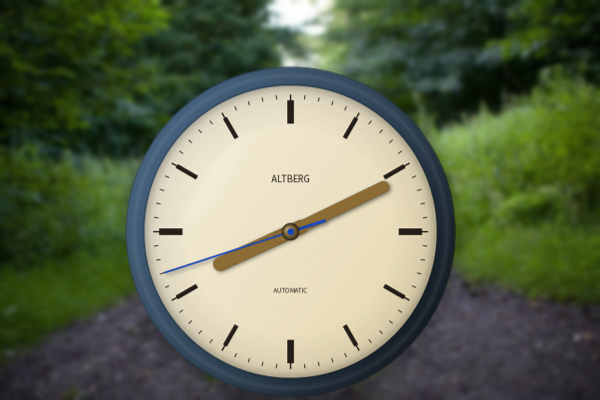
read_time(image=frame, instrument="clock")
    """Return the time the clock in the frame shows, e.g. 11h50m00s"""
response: 8h10m42s
